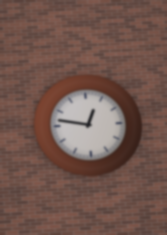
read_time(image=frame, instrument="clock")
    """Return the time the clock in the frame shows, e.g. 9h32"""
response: 12h47
